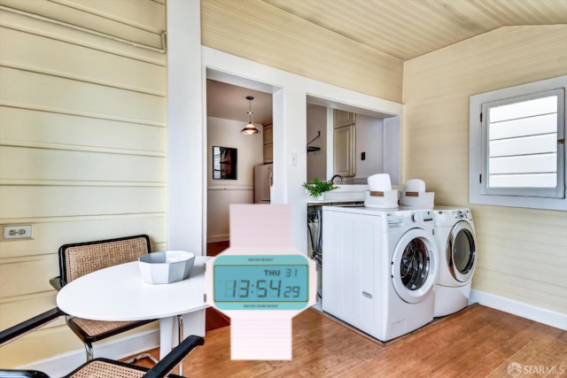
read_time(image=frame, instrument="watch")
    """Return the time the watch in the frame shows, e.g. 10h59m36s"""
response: 13h54m29s
